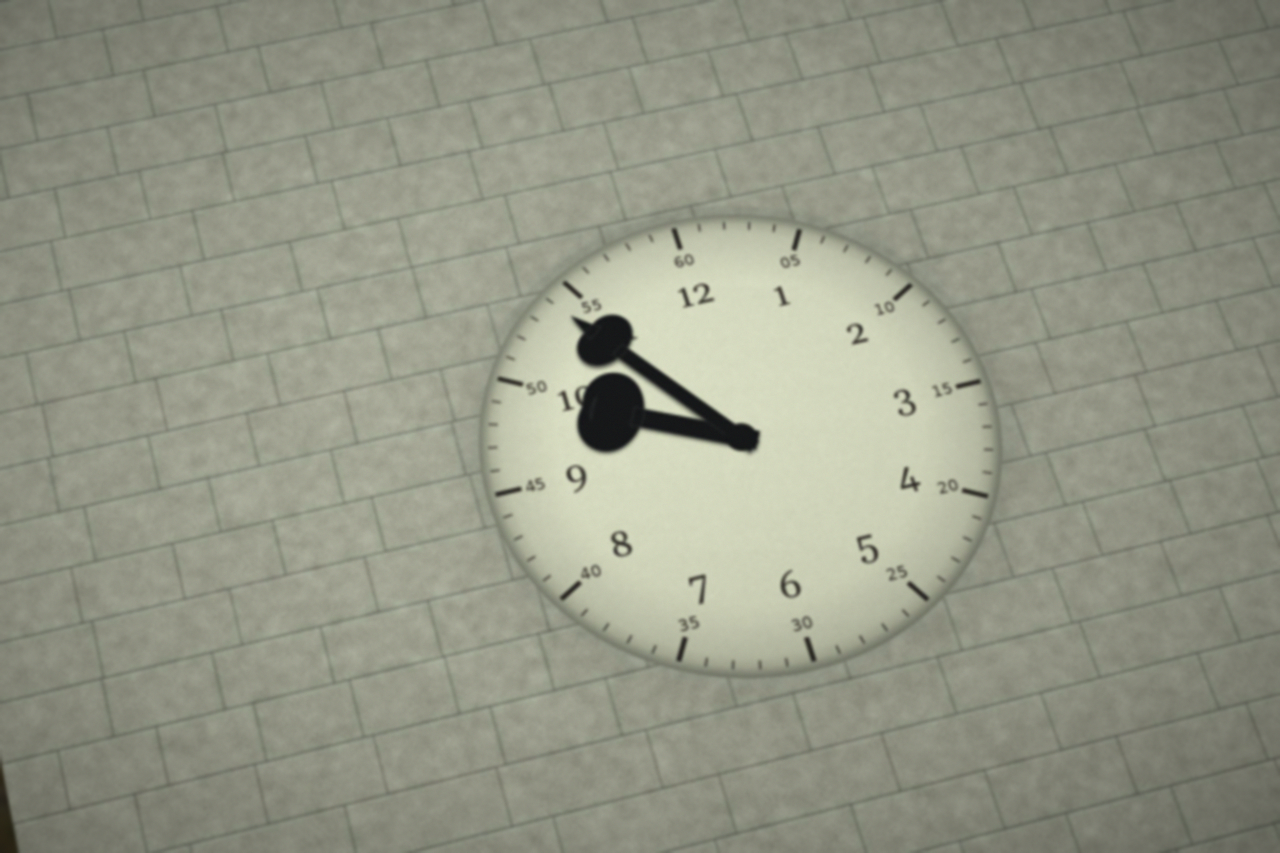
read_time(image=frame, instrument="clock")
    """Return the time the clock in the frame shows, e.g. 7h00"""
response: 9h54
